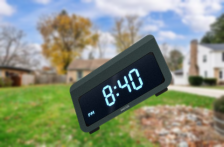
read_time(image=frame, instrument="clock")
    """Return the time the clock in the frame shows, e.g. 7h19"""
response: 8h40
